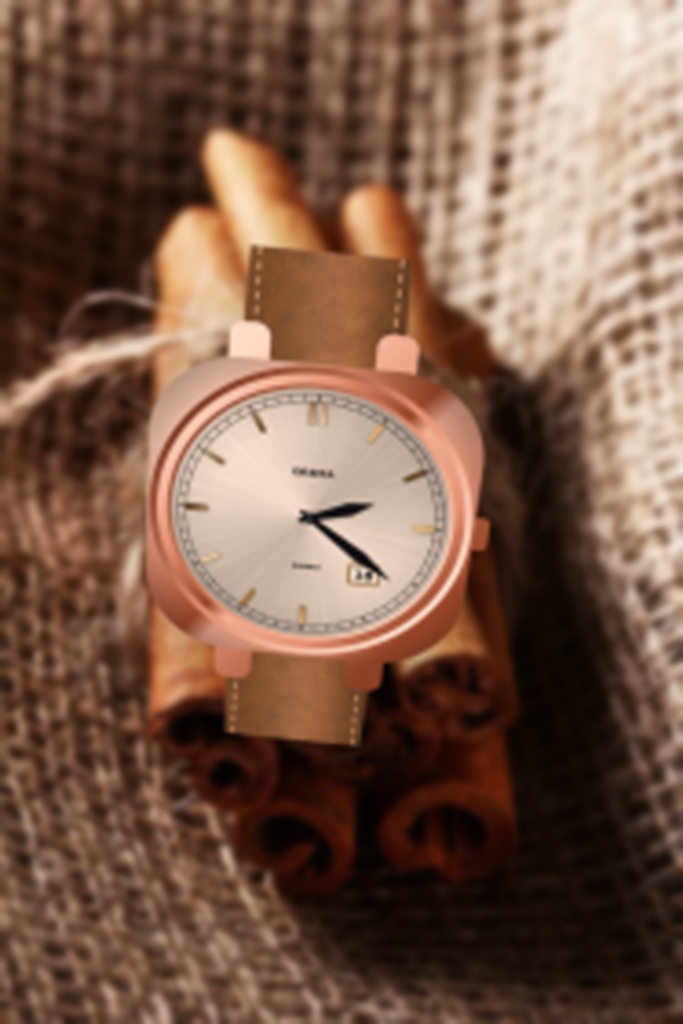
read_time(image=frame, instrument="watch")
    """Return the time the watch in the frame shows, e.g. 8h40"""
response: 2h21
